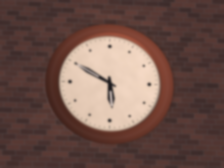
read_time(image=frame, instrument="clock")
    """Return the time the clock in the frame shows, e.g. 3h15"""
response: 5h50
